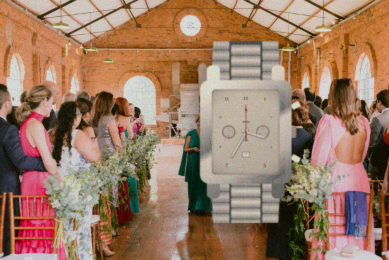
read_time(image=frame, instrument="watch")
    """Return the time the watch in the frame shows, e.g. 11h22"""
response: 3h35
